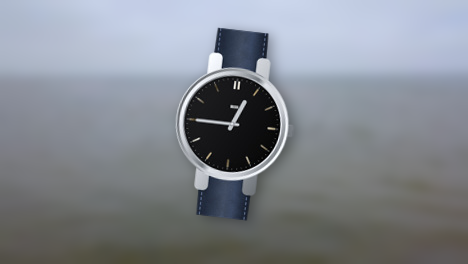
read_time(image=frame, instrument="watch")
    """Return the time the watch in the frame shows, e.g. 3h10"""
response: 12h45
